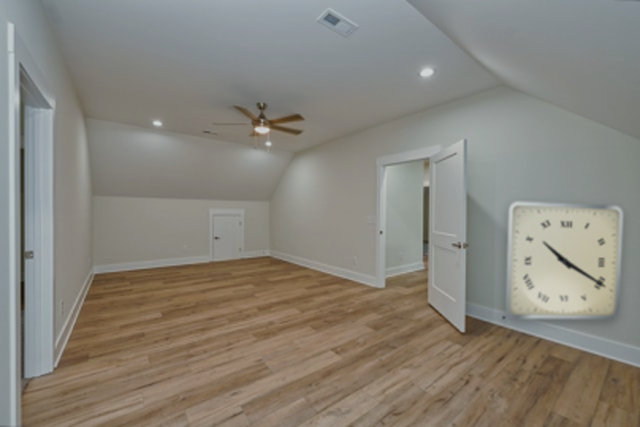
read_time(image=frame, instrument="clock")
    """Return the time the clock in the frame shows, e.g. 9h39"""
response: 10h20
